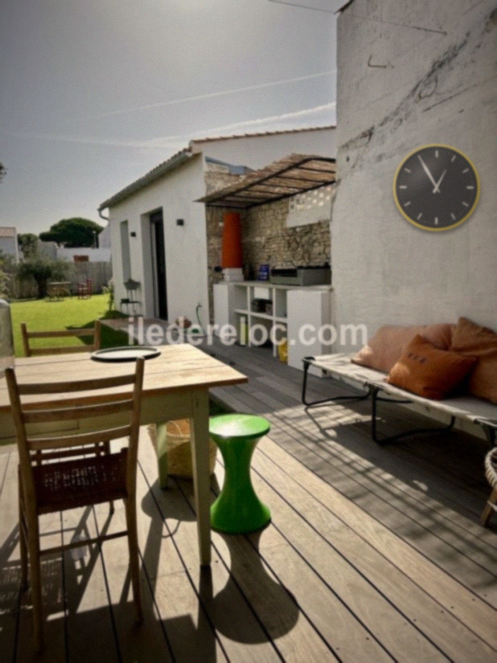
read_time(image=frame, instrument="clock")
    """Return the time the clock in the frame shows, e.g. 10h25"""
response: 12h55
